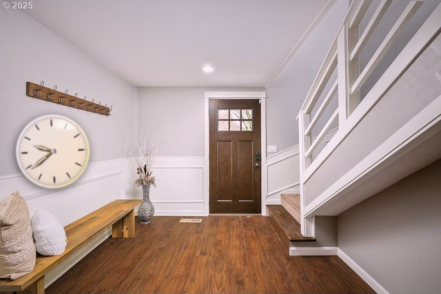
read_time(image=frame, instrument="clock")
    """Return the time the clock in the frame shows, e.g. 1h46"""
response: 9h39
